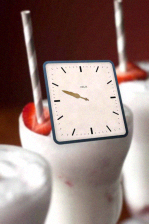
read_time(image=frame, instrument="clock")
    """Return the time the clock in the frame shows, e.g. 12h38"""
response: 9h49
